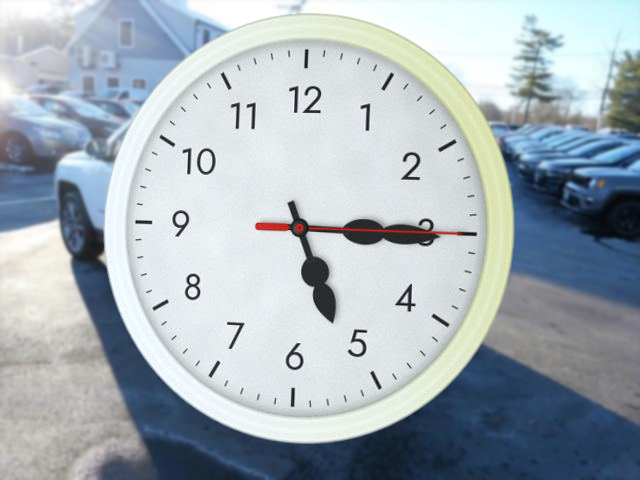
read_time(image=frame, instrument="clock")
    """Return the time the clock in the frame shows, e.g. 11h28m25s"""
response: 5h15m15s
